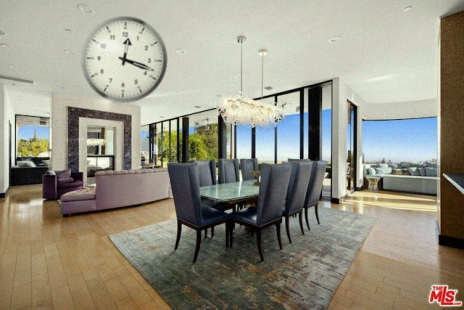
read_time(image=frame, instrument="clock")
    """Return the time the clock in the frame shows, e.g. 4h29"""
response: 12h18
